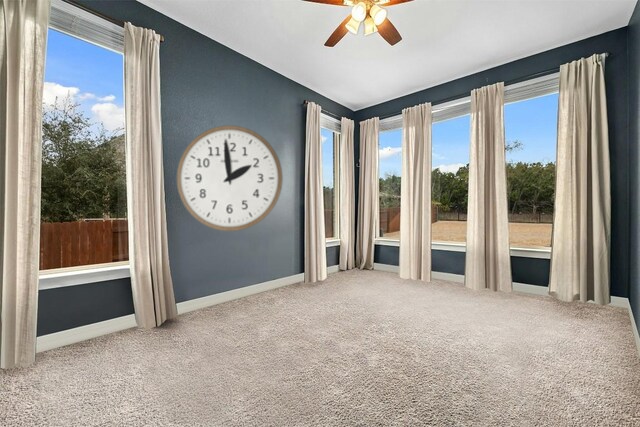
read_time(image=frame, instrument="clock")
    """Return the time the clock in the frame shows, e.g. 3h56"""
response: 1h59
